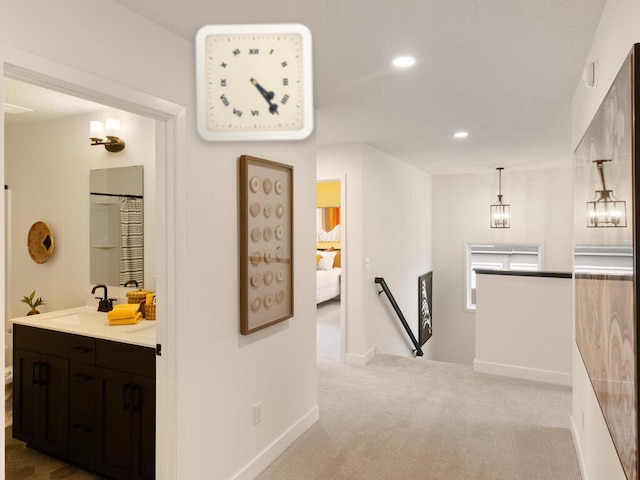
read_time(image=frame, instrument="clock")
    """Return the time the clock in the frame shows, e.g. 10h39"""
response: 4h24
